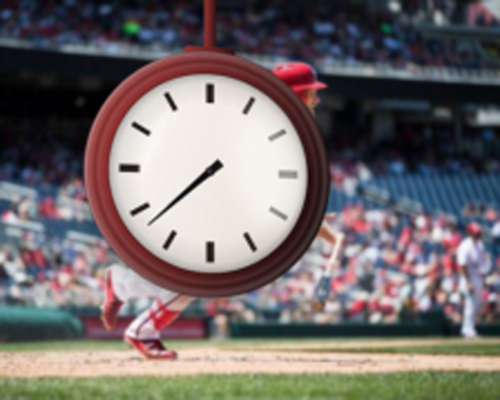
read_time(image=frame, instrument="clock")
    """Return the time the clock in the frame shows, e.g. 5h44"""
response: 7h38
